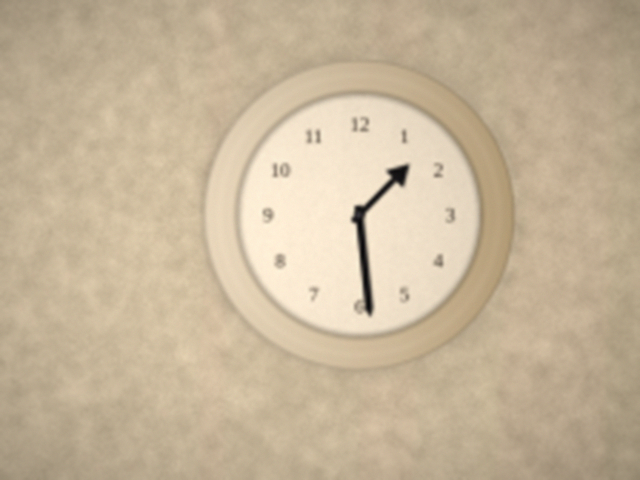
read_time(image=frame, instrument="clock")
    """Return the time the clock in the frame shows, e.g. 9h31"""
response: 1h29
